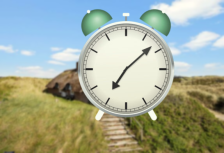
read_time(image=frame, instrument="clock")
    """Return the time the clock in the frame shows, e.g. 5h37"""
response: 7h08
